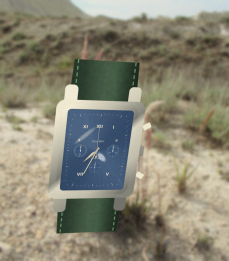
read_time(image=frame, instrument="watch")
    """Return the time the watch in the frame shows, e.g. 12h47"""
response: 7h34
